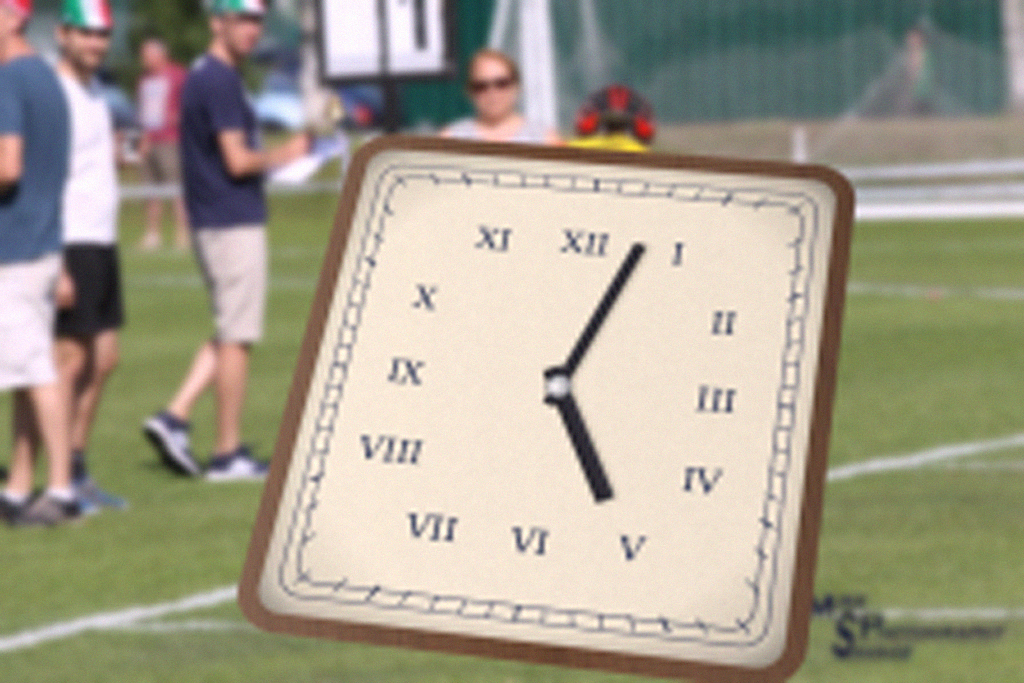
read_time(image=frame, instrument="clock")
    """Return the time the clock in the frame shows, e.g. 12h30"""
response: 5h03
